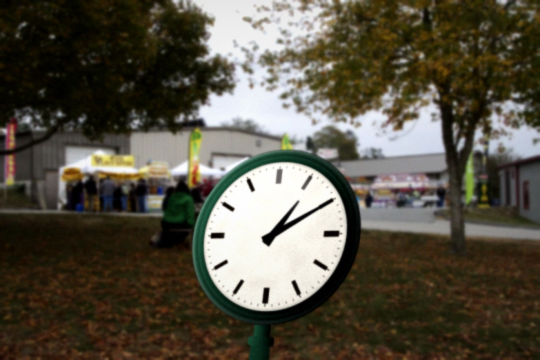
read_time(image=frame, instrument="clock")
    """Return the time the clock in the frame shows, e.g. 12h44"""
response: 1h10
